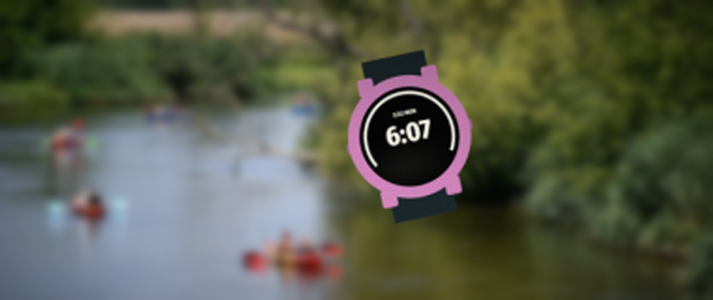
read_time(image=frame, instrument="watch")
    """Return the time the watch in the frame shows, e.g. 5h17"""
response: 6h07
